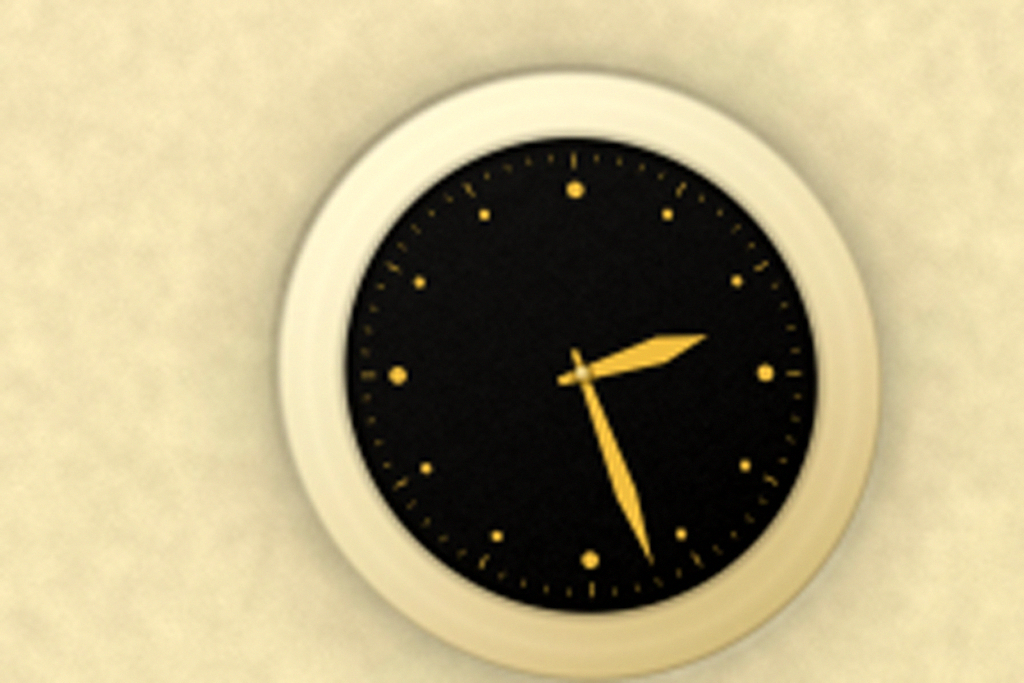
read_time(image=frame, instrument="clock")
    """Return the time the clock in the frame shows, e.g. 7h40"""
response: 2h27
